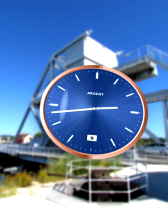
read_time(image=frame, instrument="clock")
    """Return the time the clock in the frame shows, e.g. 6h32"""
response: 2h43
